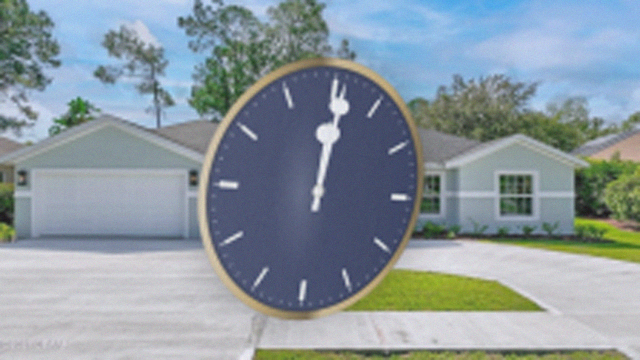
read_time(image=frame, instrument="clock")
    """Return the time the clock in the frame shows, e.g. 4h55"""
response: 12h01
